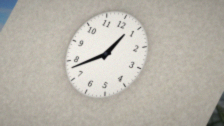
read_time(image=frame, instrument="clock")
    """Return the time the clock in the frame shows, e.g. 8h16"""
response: 12h38
